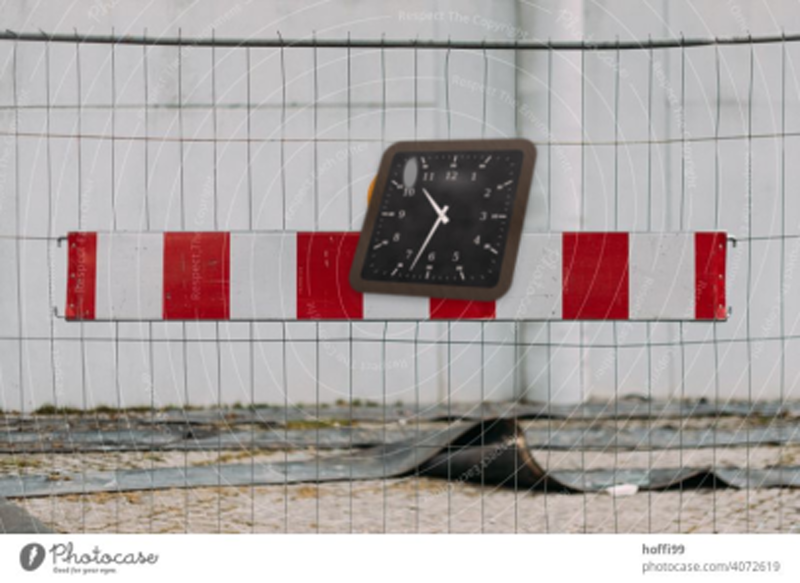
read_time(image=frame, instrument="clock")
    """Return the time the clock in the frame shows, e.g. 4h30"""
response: 10h33
